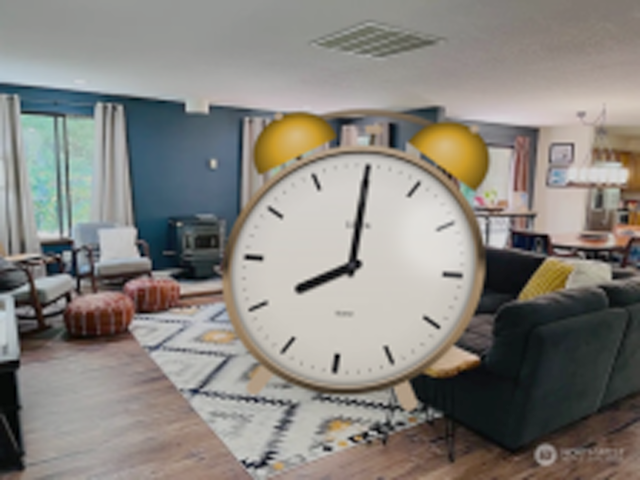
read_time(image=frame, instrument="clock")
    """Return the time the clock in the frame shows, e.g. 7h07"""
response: 8h00
